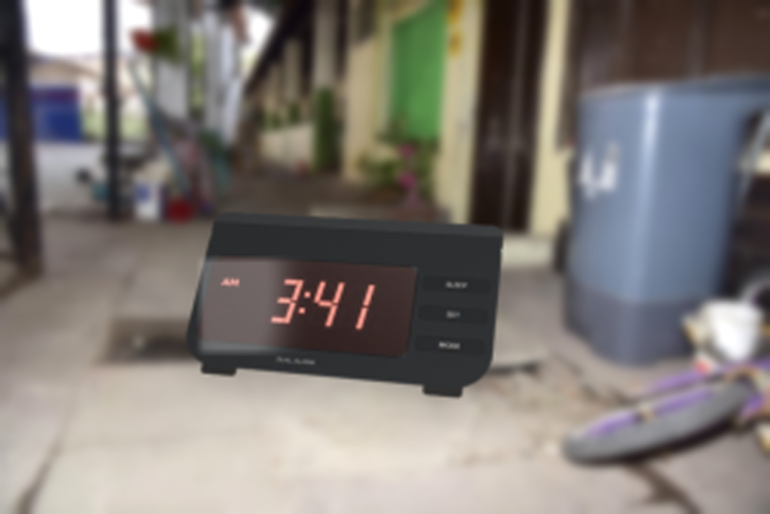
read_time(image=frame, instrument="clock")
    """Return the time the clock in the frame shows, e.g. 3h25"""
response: 3h41
